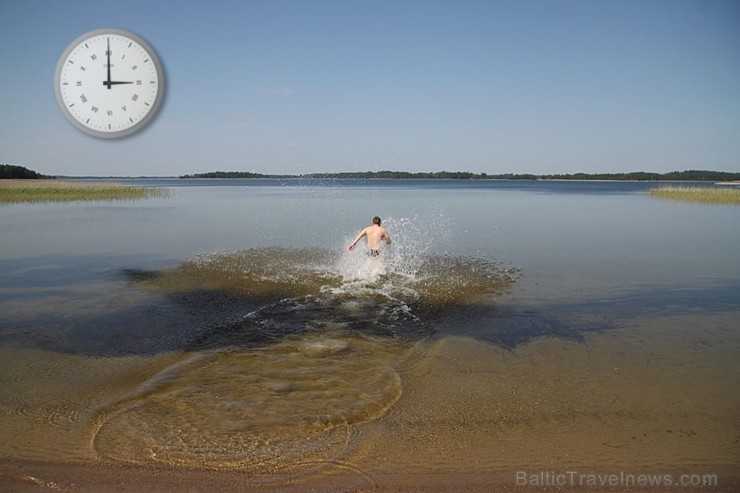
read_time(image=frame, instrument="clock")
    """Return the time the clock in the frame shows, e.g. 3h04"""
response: 3h00
